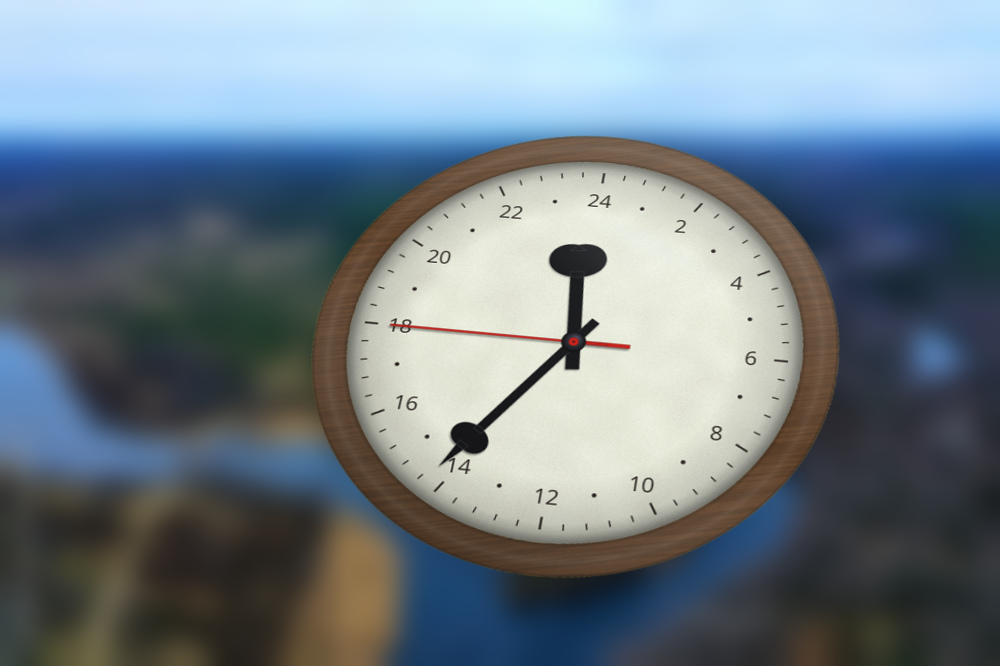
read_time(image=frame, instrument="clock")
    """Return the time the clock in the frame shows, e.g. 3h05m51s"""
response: 23h35m45s
